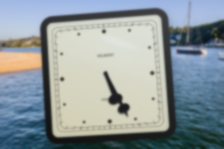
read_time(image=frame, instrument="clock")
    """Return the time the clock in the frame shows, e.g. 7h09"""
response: 5h26
